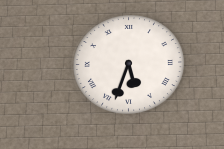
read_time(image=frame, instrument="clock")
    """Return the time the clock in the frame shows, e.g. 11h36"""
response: 5h33
